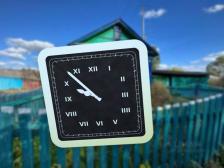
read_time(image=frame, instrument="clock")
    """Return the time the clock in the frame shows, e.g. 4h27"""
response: 9h53
